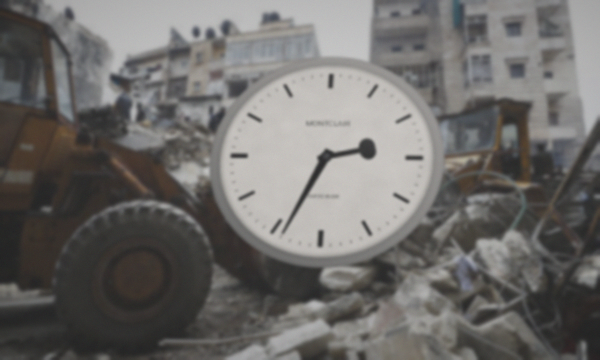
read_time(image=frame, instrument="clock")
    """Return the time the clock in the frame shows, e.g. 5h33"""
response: 2h34
